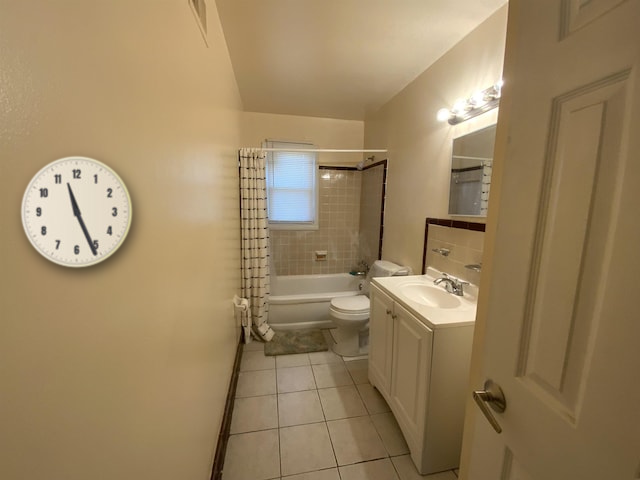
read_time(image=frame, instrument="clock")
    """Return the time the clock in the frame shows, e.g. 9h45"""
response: 11h26
